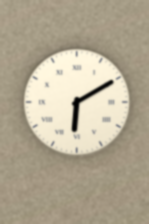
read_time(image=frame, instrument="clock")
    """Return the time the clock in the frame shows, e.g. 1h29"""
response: 6h10
